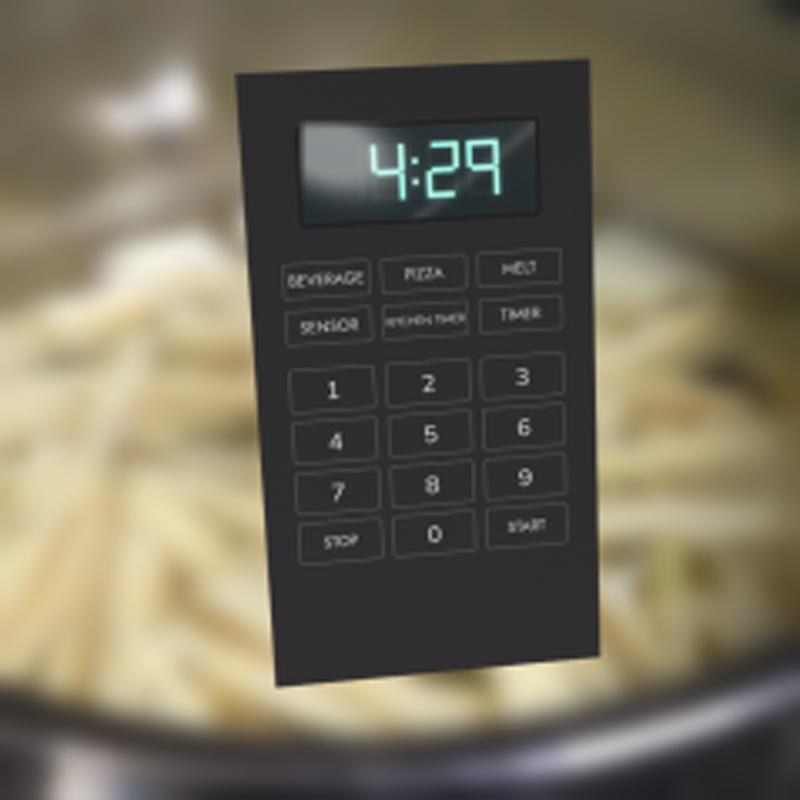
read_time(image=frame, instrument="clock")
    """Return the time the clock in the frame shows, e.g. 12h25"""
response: 4h29
